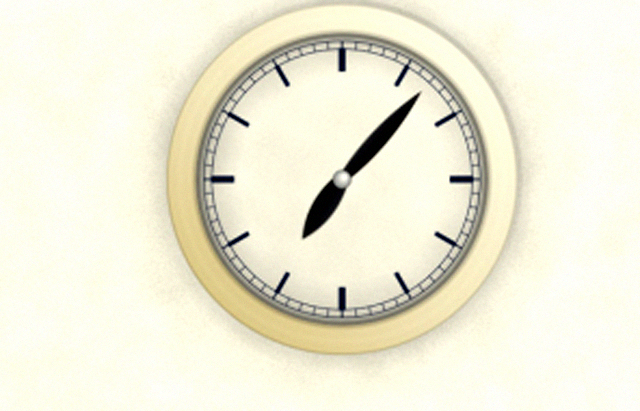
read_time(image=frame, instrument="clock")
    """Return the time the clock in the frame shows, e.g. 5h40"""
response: 7h07
